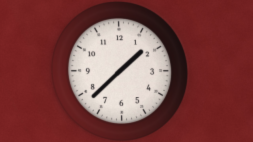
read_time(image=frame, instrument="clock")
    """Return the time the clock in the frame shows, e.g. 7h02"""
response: 1h38
